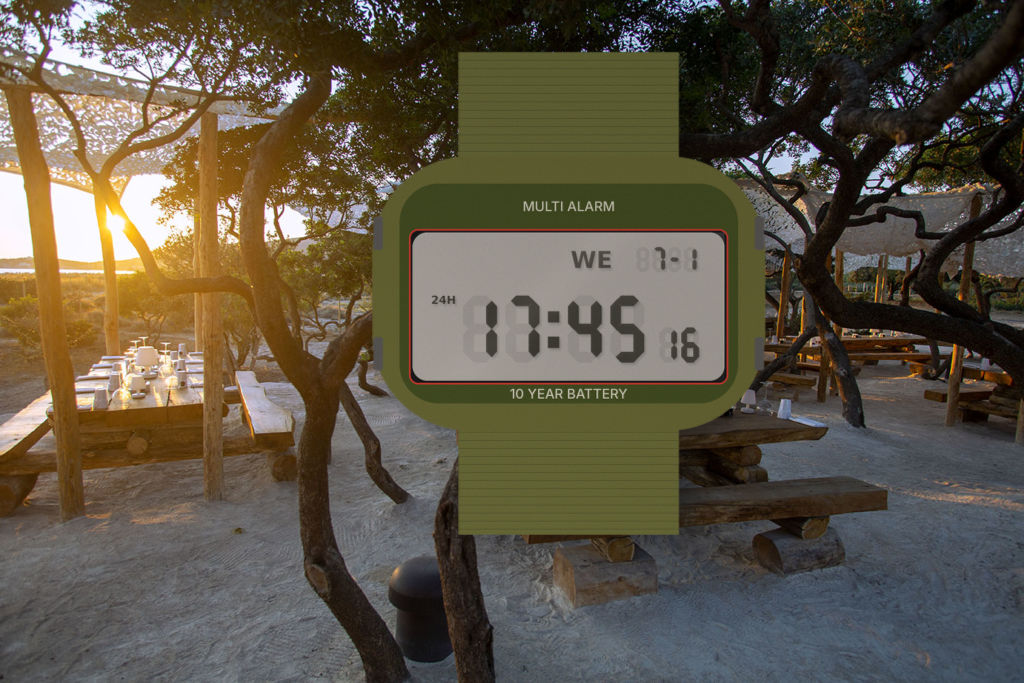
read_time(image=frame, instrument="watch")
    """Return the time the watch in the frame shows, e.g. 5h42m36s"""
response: 17h45m16s
